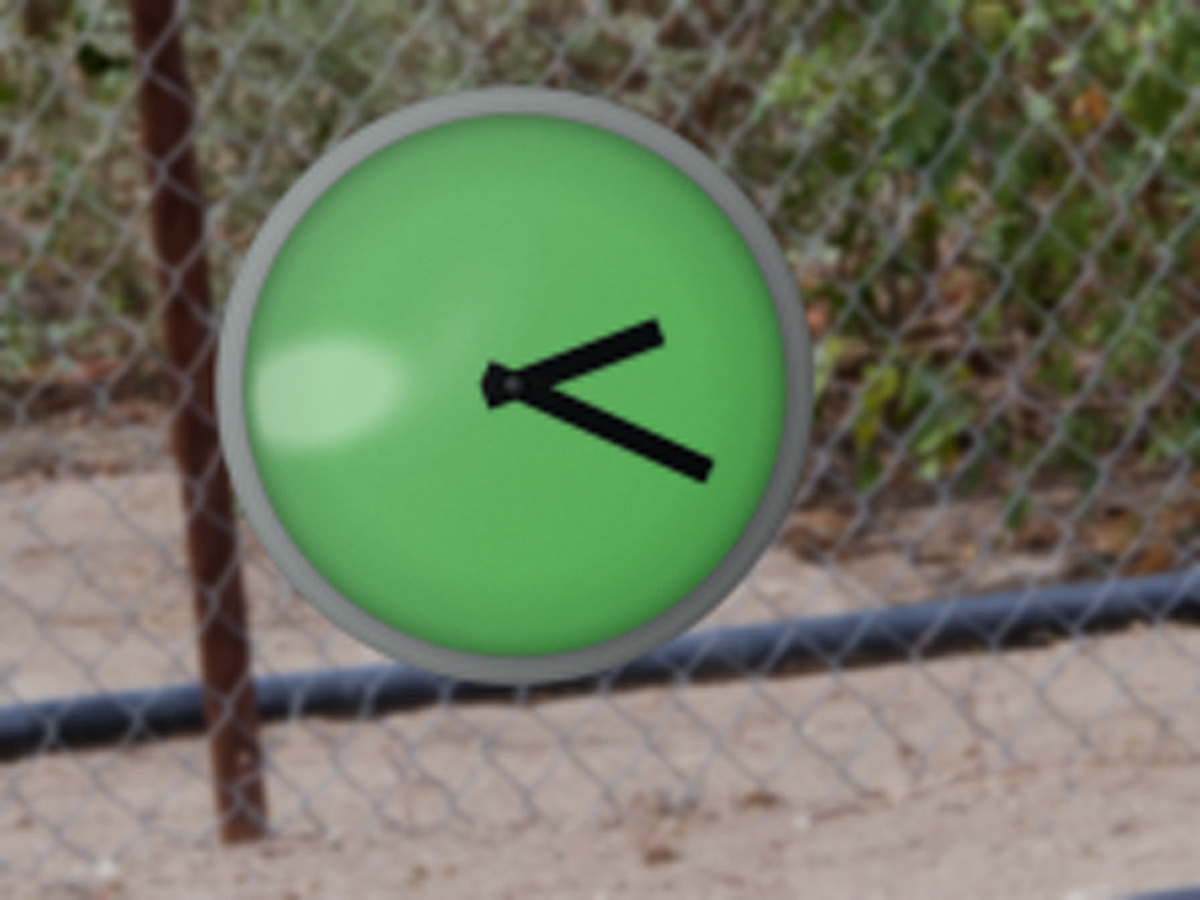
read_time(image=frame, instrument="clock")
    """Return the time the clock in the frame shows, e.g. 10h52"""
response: 2h19
